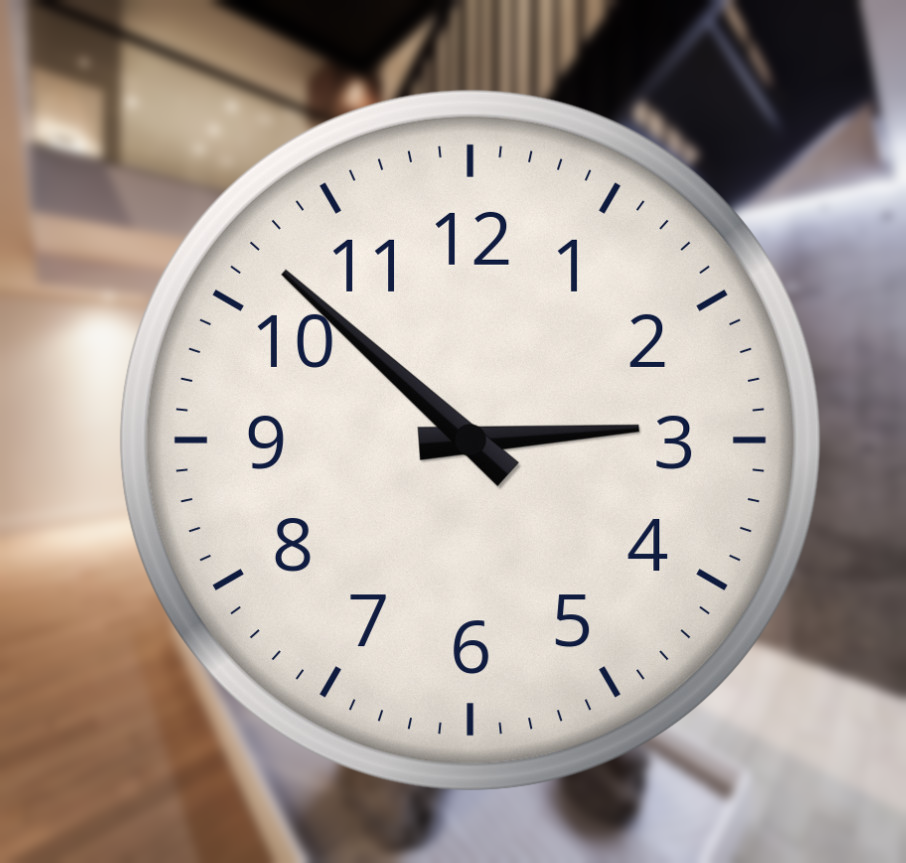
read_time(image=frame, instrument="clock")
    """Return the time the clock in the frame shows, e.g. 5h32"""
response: 2h52
